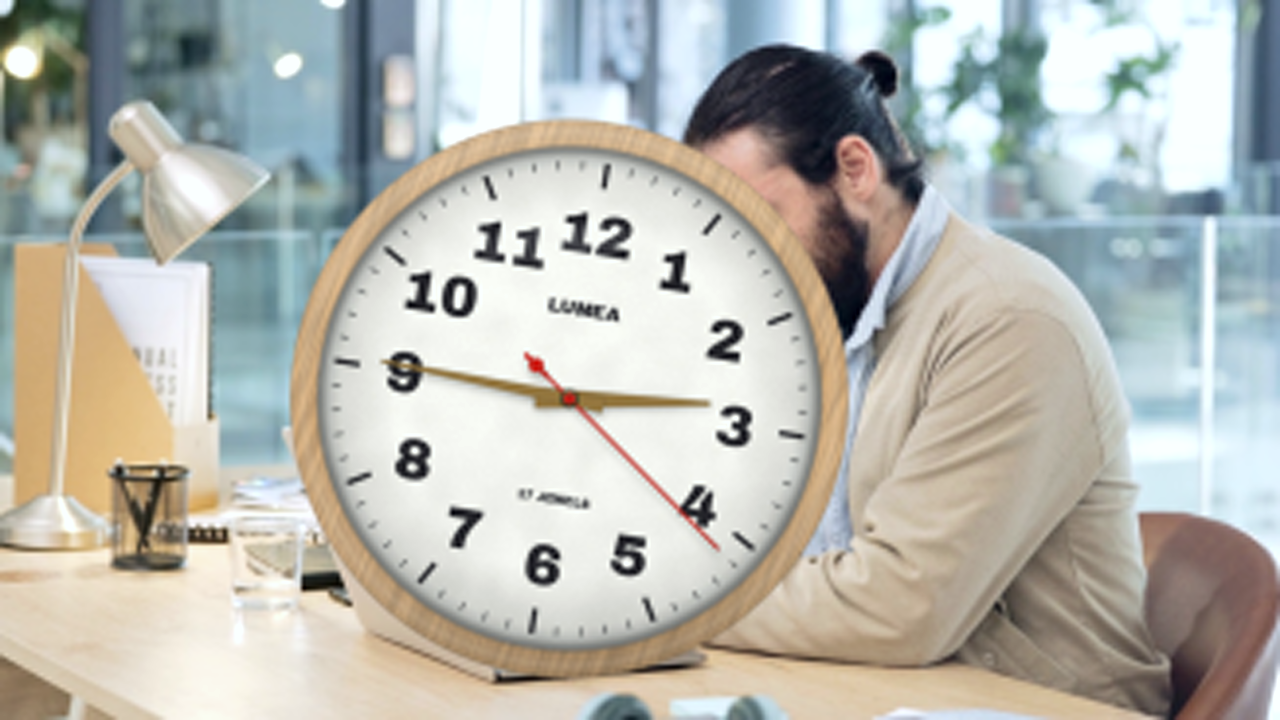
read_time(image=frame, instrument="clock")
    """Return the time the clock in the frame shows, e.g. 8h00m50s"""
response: 2h45m21s
